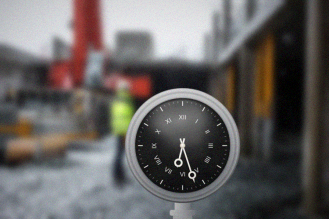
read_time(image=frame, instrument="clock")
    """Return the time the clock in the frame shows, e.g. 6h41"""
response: 6h27
